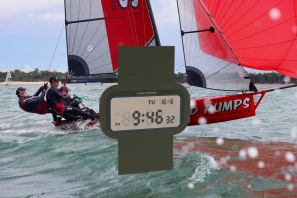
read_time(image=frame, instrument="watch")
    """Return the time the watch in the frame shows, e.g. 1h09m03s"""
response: 9h46m32s
